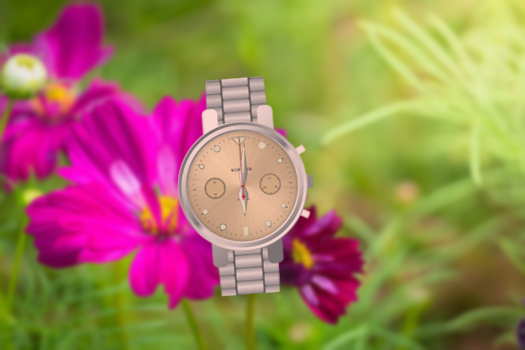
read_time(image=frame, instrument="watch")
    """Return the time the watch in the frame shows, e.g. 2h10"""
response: 6h01
